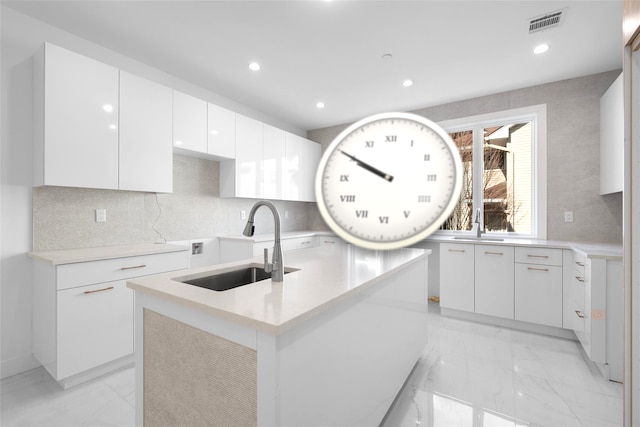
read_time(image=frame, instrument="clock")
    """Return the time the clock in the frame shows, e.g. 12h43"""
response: 9h50
